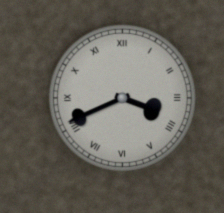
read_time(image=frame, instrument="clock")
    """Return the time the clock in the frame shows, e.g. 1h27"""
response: 3h41
